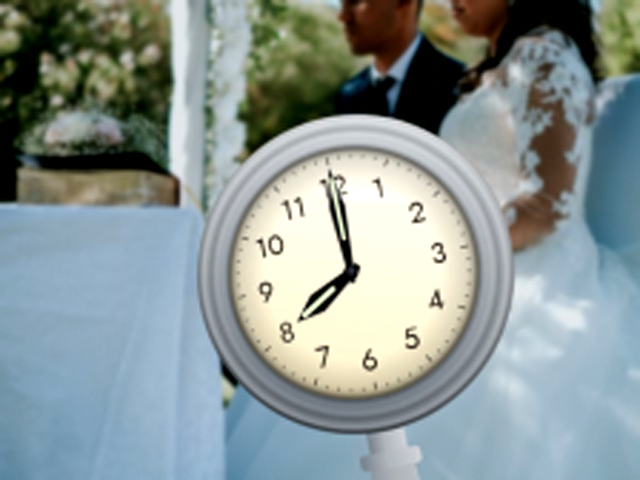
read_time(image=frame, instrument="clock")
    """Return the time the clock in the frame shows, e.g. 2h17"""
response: 8h00
